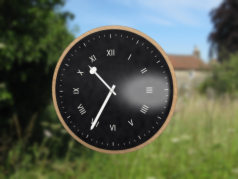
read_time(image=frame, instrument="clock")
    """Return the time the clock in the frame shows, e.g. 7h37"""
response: 10h35
